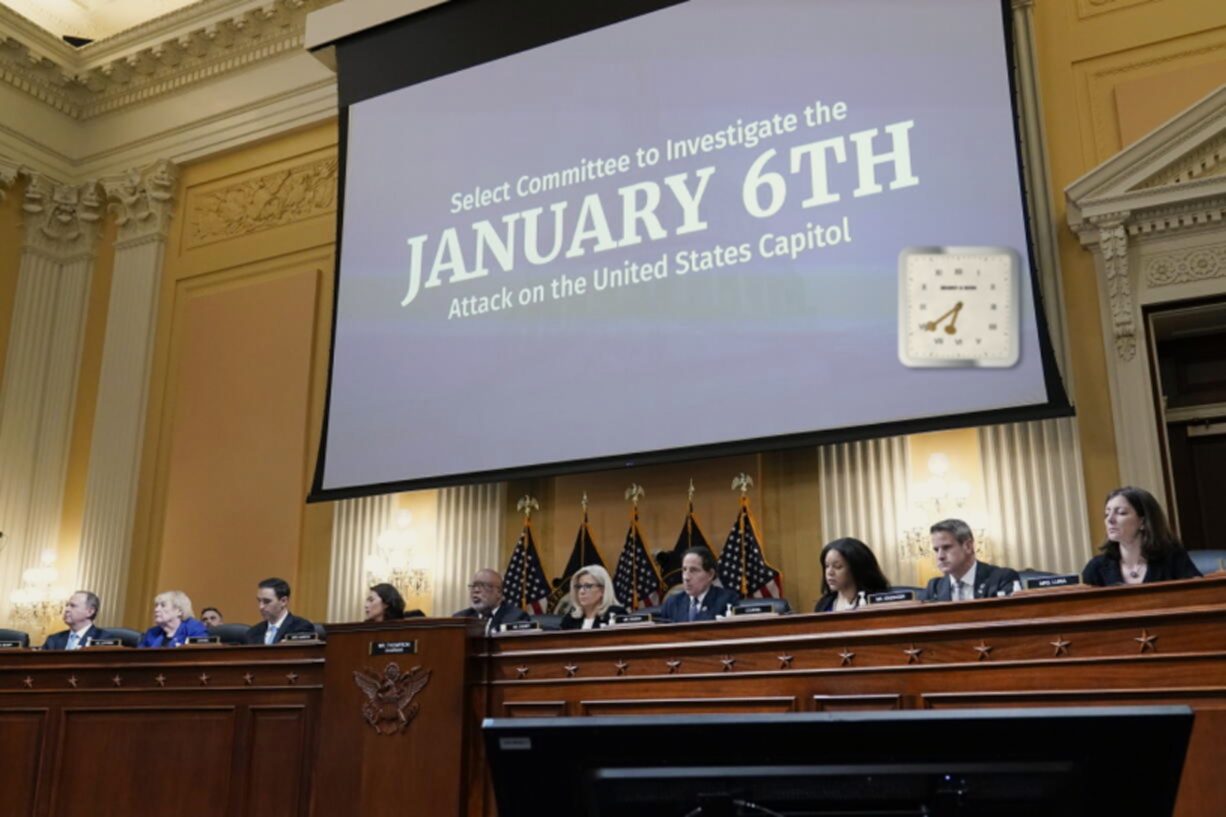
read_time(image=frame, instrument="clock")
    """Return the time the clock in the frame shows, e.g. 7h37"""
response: 6h39
